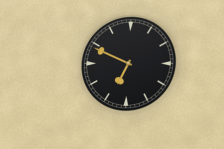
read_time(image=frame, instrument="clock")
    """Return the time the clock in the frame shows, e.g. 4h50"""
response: 6h49
